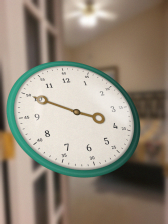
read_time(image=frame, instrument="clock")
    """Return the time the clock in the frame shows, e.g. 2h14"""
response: 3h50
